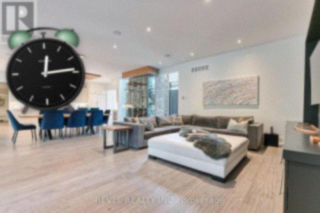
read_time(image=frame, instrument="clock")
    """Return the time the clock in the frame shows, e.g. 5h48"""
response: 12h14
